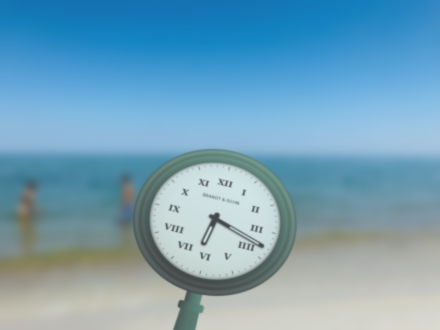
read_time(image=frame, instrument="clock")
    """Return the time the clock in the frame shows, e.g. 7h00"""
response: 6h18
